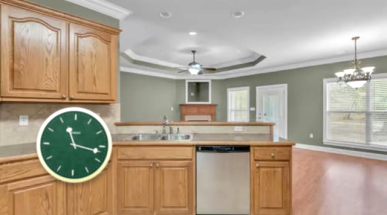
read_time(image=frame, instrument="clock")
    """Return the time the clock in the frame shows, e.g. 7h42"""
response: 11h17
